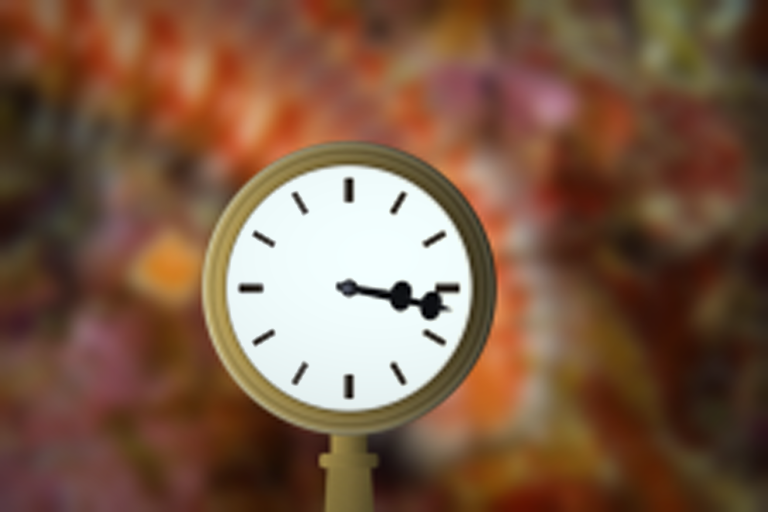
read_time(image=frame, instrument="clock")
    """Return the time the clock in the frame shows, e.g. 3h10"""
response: 3h17
